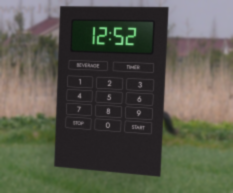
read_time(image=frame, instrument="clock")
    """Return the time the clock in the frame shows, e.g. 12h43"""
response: 12h52
